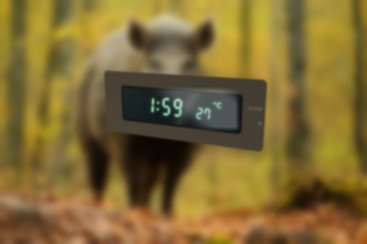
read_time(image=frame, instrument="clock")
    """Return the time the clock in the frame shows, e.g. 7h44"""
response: 1h59
